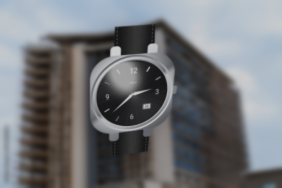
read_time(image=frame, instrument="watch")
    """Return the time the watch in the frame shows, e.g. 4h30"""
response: 2h38
